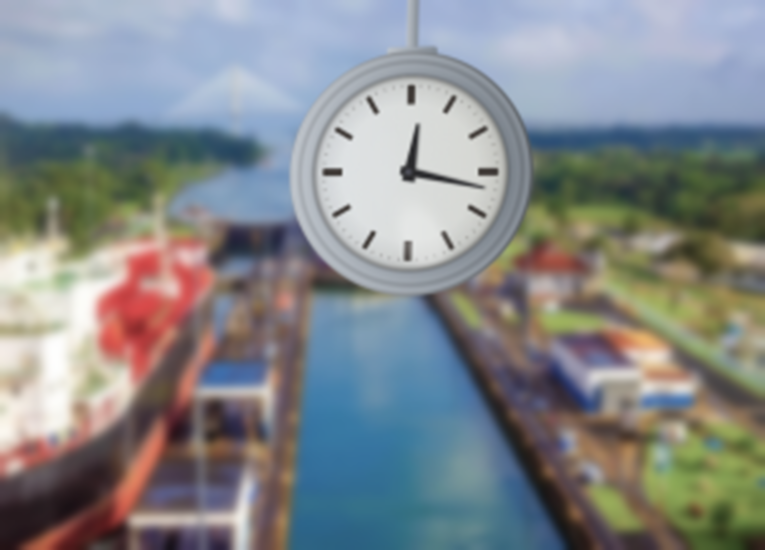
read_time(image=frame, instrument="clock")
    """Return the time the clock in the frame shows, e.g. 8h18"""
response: 12h17
